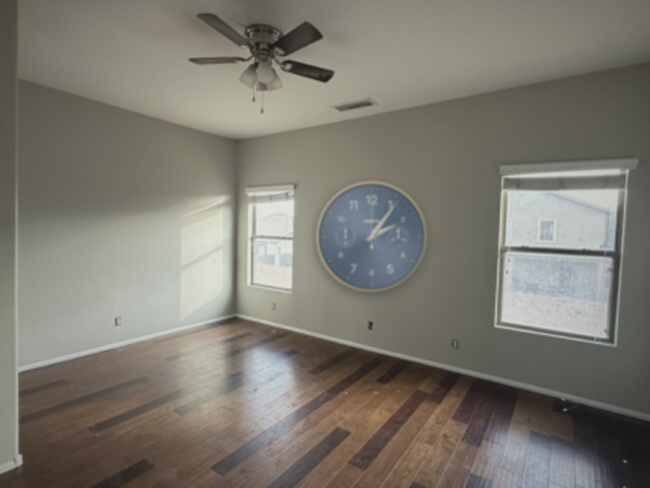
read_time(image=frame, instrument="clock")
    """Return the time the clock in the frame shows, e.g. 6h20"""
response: 2h06
